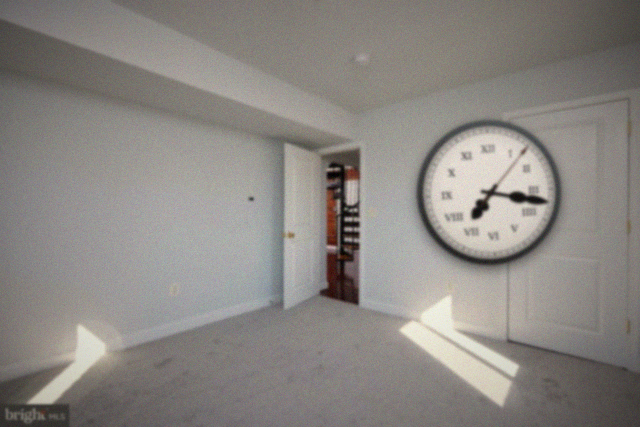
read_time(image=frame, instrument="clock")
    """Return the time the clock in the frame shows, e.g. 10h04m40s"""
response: 7h17m07s
